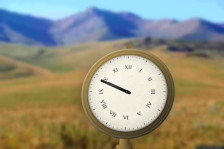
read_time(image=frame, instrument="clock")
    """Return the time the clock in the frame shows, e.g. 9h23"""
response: 9h49
